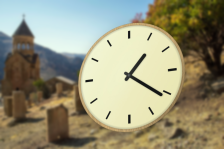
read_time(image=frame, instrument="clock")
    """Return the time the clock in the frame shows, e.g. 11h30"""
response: 1h21
